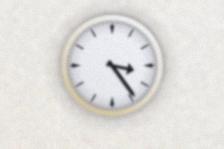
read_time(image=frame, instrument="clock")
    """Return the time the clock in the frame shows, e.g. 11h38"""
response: 3h24
